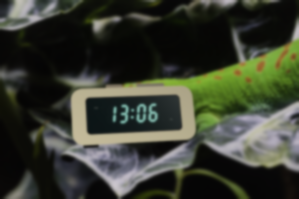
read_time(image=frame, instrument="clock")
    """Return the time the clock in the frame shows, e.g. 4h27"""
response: 13h06
